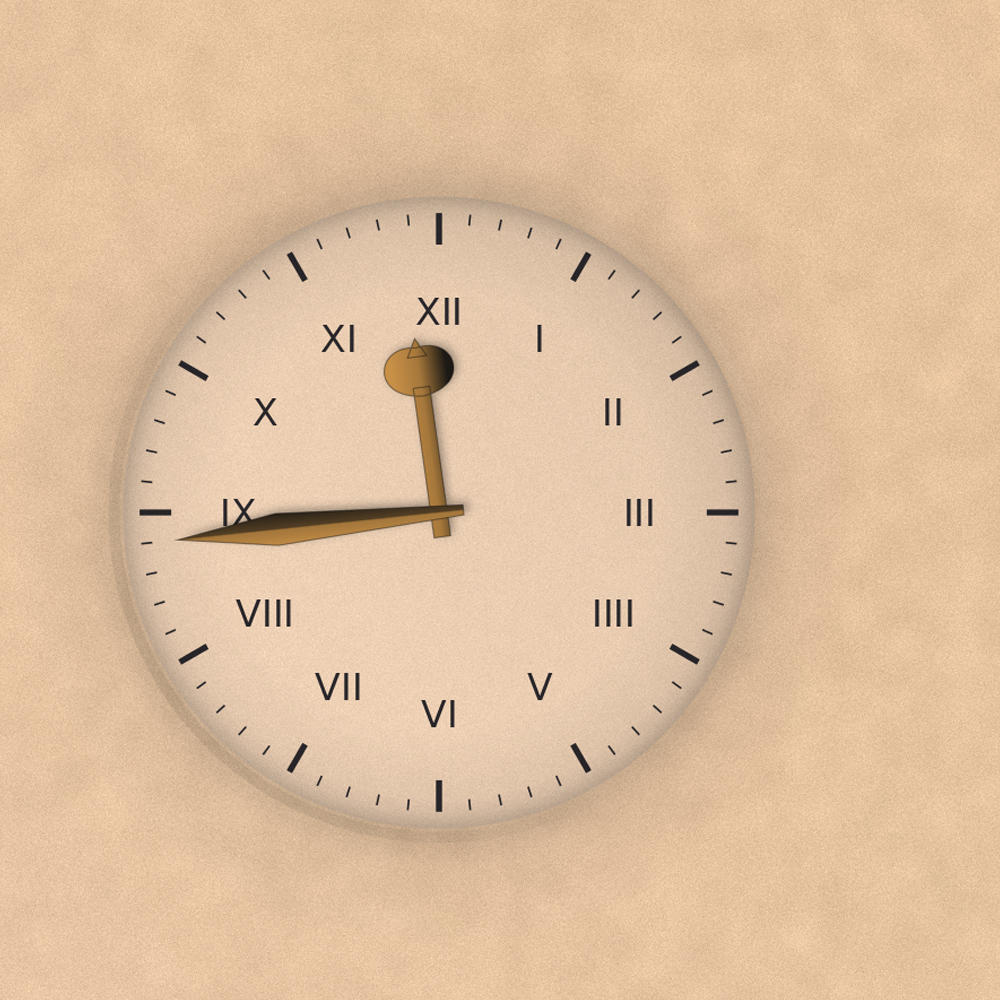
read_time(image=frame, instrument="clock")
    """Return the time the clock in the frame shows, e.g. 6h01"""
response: 11h44
